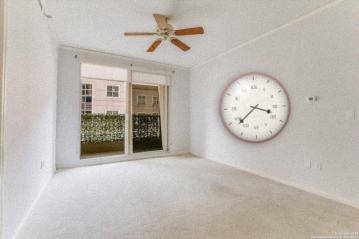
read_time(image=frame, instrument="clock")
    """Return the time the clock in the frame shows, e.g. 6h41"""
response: 3h38
